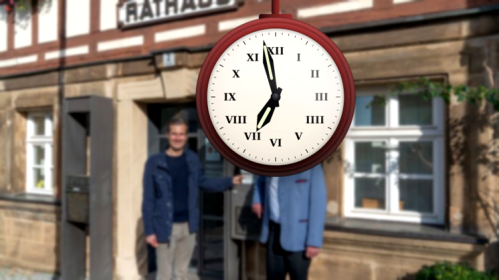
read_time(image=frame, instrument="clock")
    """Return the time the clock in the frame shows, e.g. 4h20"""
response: 6h58
